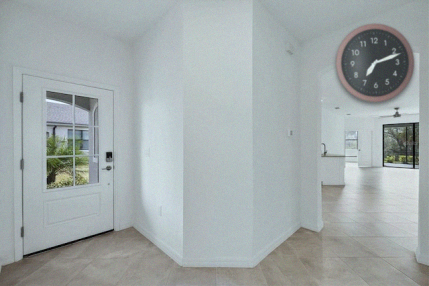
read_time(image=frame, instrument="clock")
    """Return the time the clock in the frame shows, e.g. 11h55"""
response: 7h12
